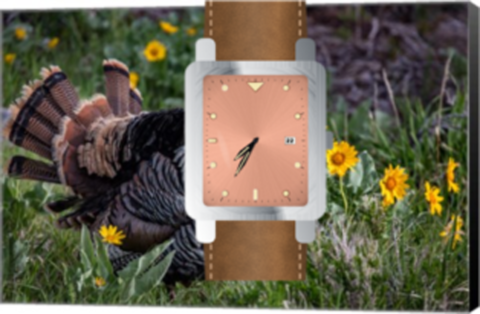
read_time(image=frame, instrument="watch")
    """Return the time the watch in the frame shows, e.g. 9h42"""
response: 7h35
